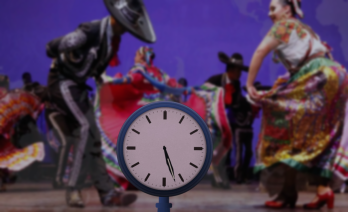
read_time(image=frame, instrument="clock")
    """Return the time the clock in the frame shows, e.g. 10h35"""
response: 5h27
